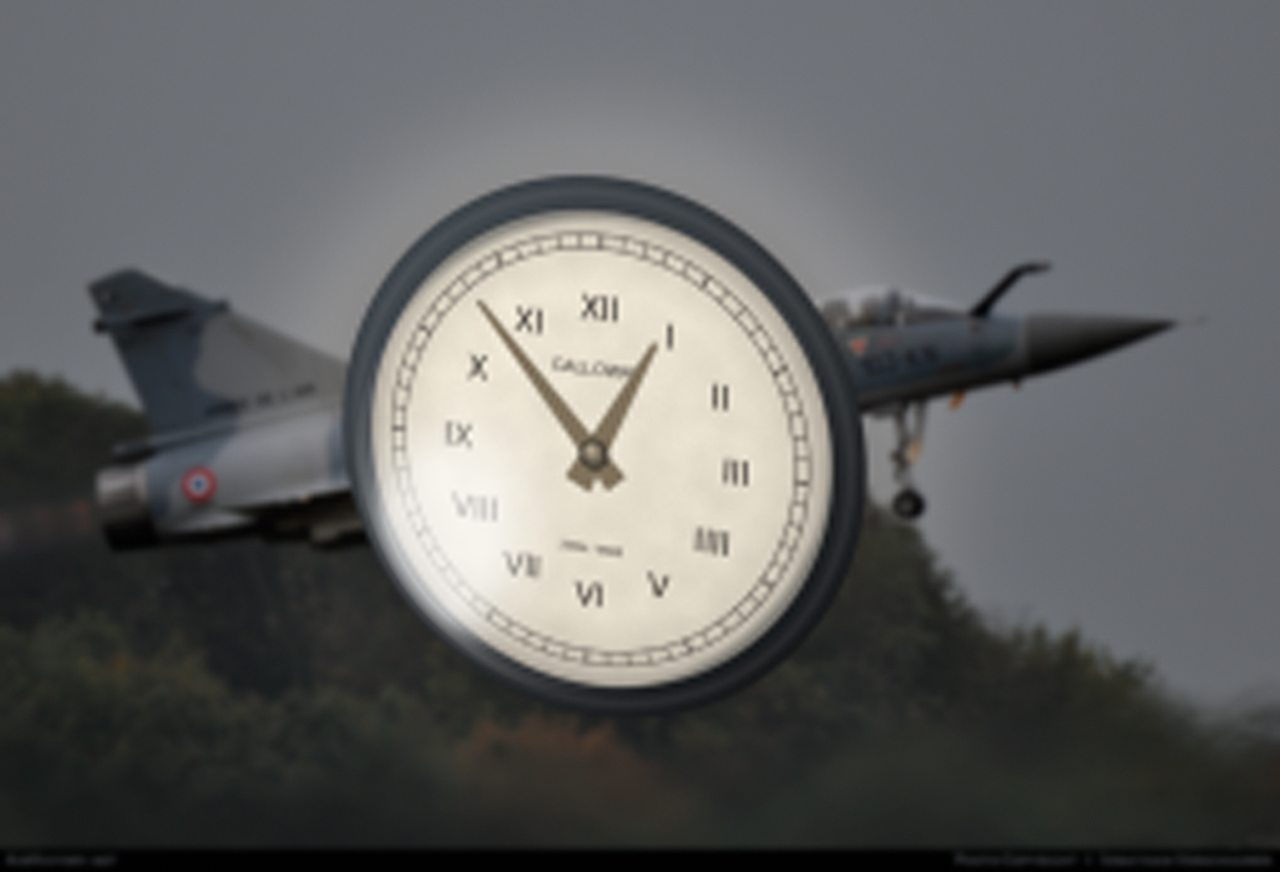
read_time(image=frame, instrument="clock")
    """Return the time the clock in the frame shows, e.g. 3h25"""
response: 12h53
